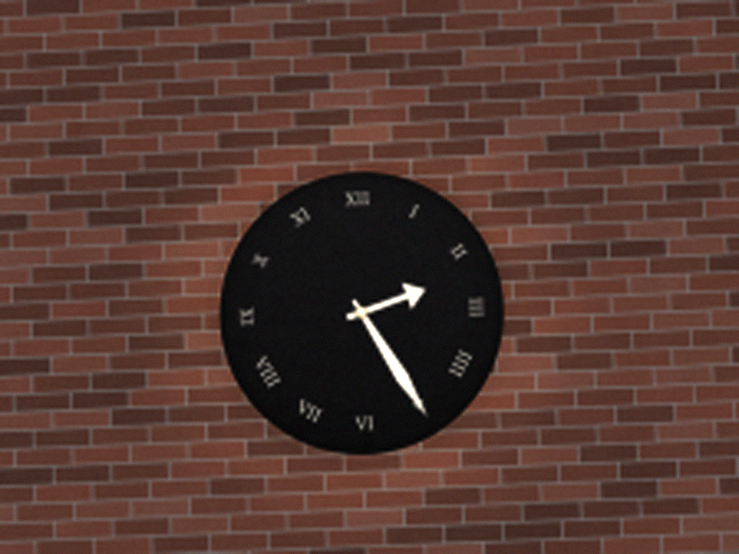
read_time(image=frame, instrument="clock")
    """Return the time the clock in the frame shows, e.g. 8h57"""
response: 2h25
